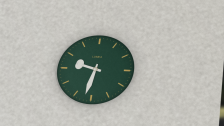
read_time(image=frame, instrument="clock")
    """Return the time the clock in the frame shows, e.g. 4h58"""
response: 9h32
